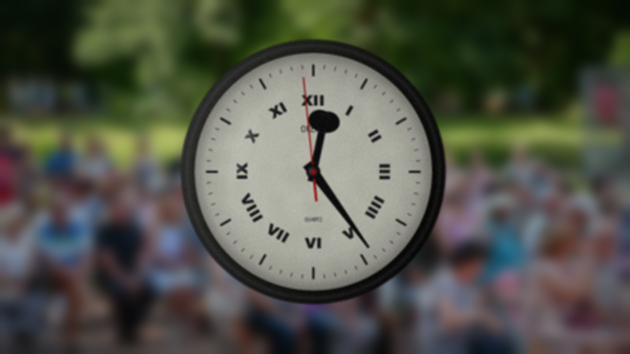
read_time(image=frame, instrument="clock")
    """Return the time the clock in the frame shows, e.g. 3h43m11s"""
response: 12h23m59s
